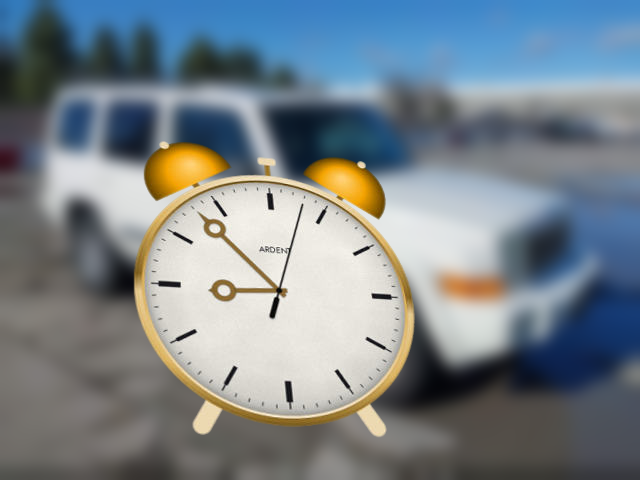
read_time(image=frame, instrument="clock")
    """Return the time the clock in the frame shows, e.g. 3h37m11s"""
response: 8h53m03s
